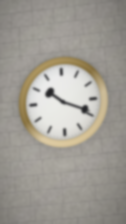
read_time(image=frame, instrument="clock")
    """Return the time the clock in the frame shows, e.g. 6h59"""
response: 10h19
